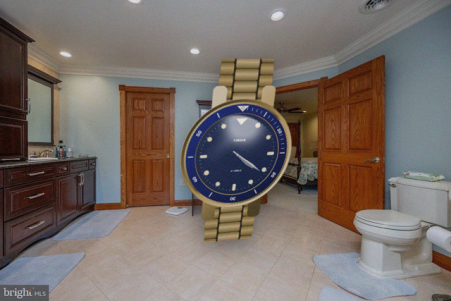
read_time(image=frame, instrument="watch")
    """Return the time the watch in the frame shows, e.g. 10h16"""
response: 4h21
